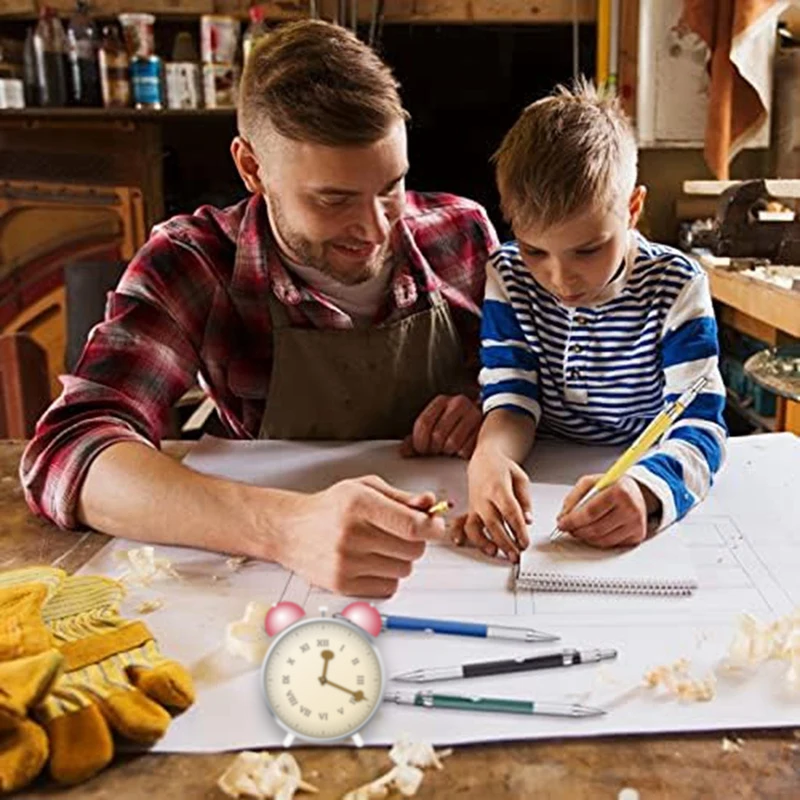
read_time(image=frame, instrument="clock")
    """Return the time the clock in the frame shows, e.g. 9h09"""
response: 12h19
